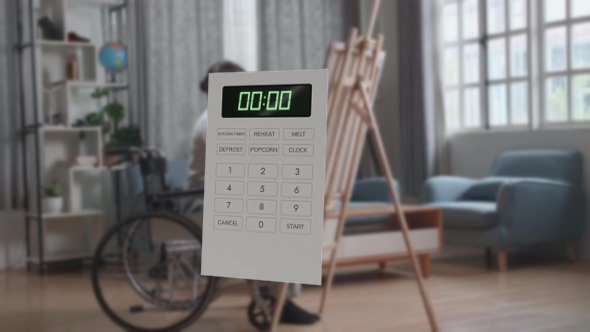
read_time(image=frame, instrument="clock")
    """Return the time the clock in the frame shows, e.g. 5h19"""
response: 0h00
